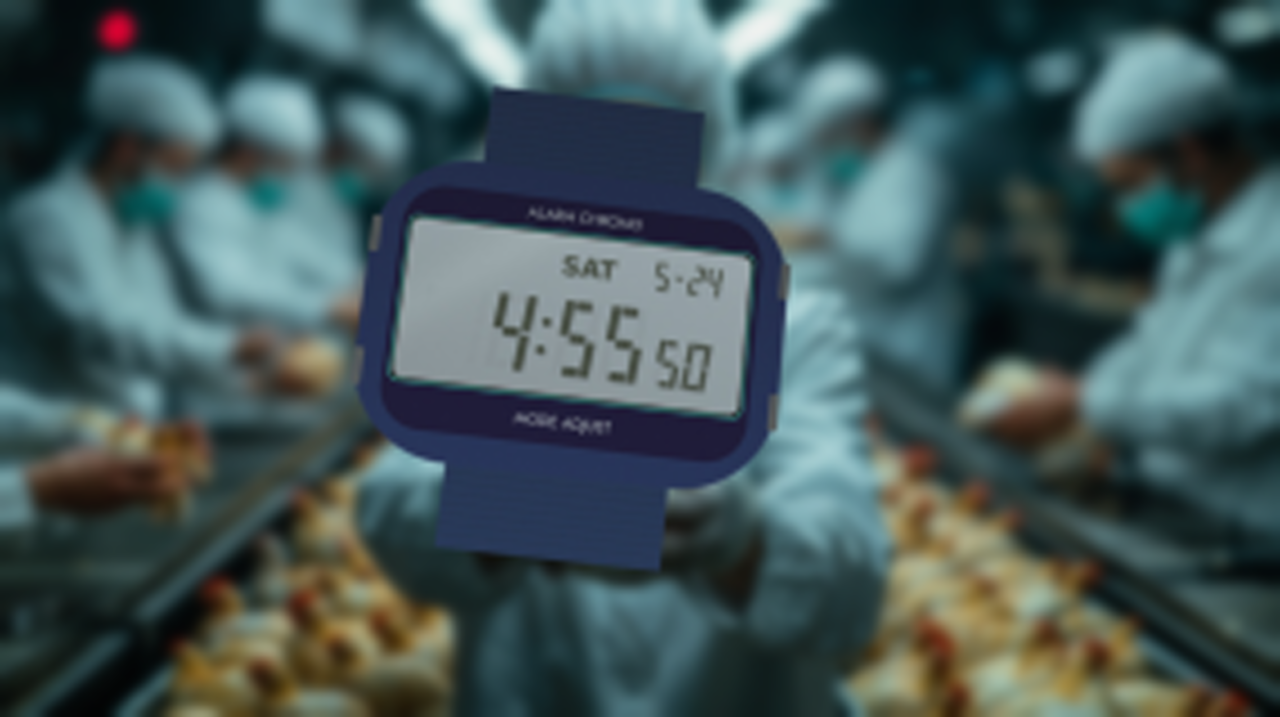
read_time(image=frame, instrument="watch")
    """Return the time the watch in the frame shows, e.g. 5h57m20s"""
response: 4h55m50s
